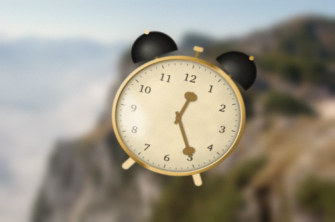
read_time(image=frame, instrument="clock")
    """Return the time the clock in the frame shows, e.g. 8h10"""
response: 12h25
